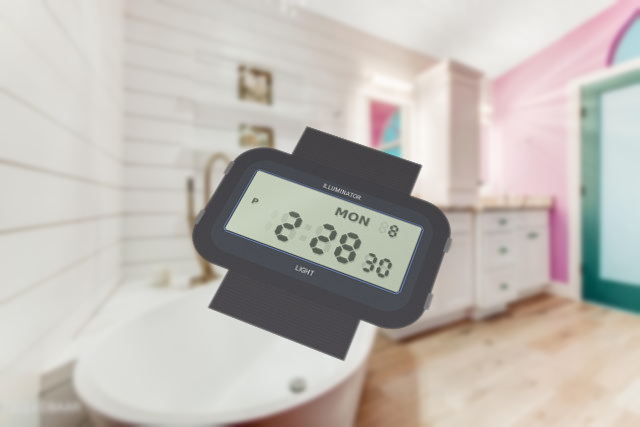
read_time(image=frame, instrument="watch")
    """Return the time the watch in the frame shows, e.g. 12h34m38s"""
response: 2h28m30s
